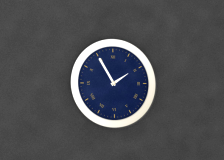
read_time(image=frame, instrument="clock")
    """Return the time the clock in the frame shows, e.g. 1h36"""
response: 1h55
